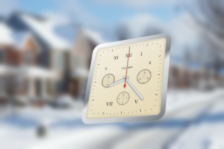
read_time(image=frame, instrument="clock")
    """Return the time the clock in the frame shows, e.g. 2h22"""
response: 8h23
